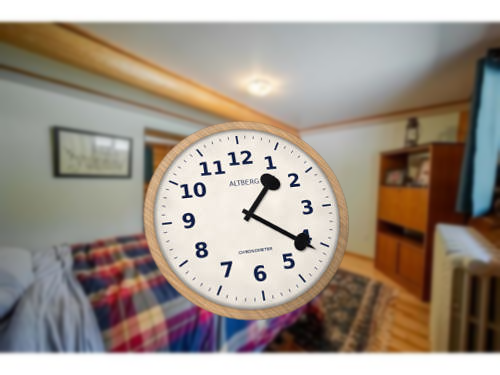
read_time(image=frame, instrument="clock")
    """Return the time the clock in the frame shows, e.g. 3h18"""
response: 1h21
